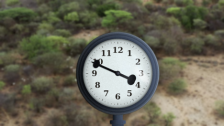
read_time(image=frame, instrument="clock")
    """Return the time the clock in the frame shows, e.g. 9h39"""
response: 3h49
